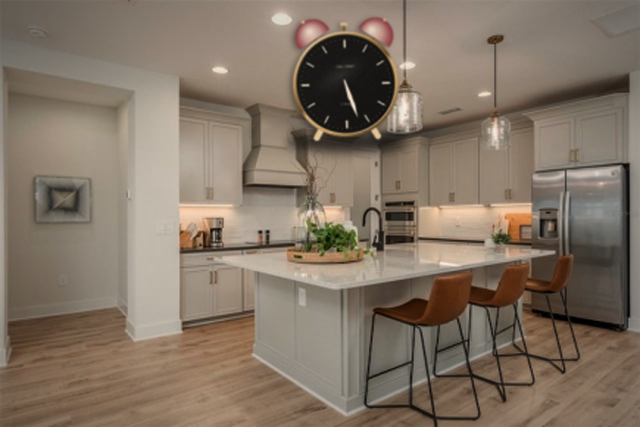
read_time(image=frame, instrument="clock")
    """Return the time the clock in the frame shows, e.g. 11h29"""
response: 5h27
